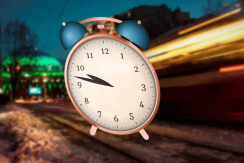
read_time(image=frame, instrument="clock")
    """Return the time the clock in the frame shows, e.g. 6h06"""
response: 9h47
